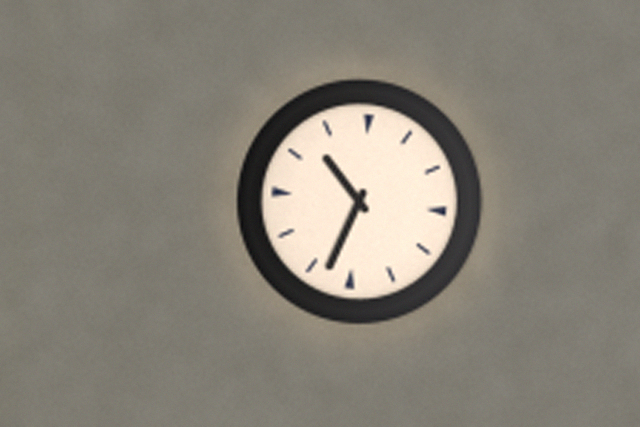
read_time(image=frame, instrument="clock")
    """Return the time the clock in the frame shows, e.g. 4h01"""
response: 10h33
